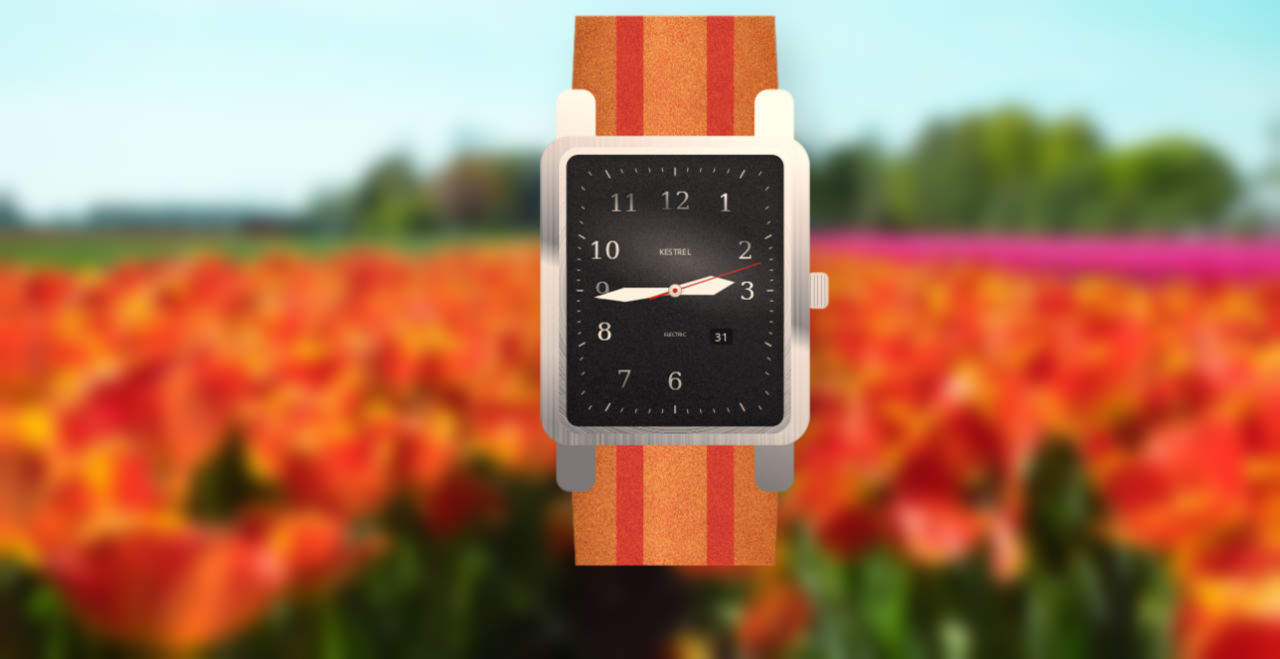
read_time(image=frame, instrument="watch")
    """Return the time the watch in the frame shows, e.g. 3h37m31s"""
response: 2h44m12s
